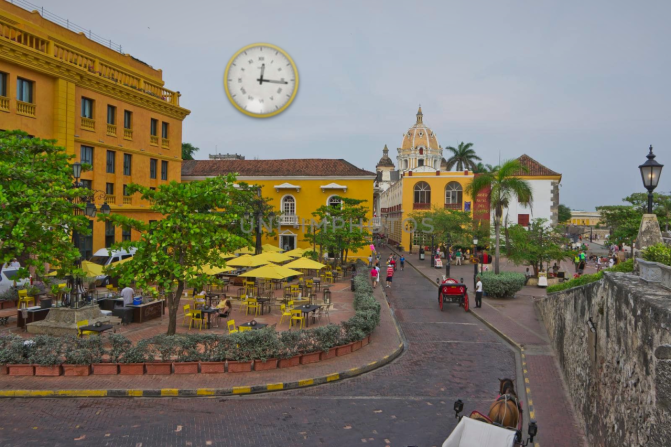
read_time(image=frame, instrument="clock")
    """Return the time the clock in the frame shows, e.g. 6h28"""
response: 12h16
